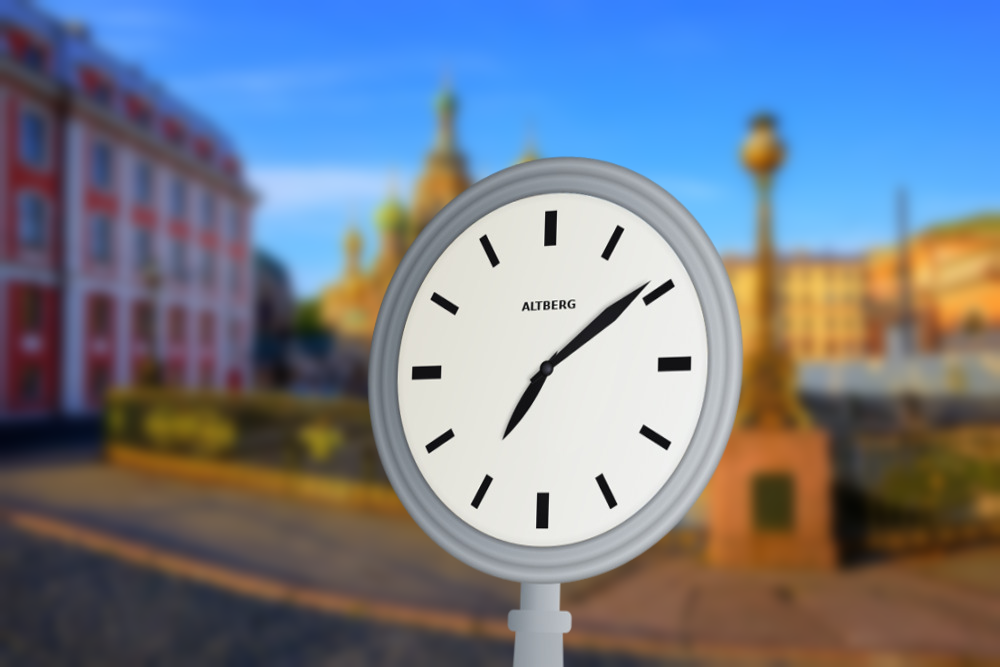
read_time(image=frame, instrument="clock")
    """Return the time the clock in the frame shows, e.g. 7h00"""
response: 7h09
